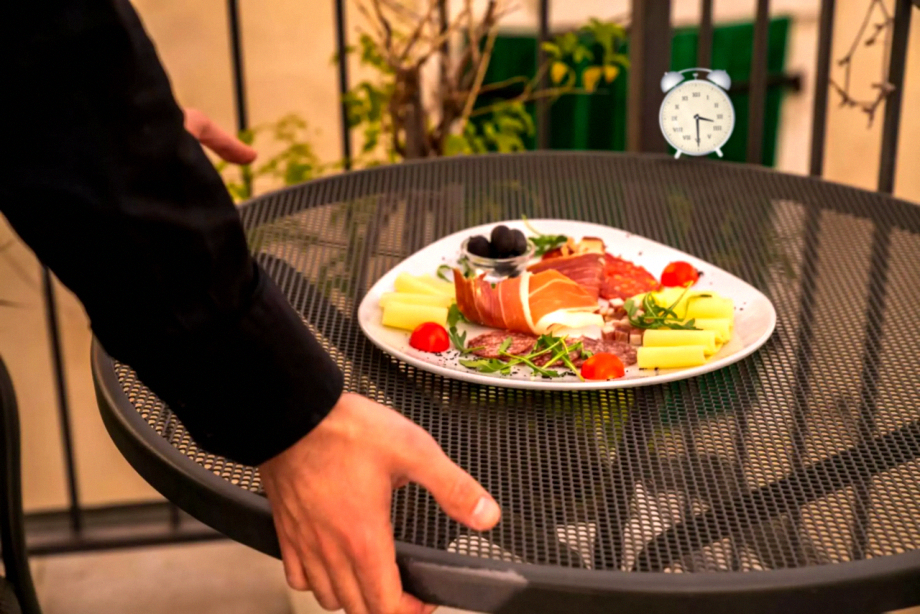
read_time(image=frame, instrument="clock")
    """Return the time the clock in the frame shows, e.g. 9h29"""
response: 3h30
